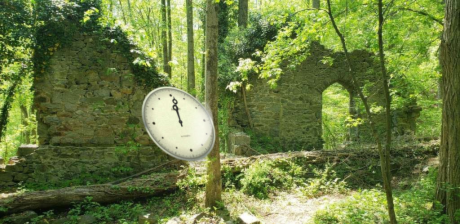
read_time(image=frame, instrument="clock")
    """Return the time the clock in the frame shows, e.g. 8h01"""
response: 12h01
